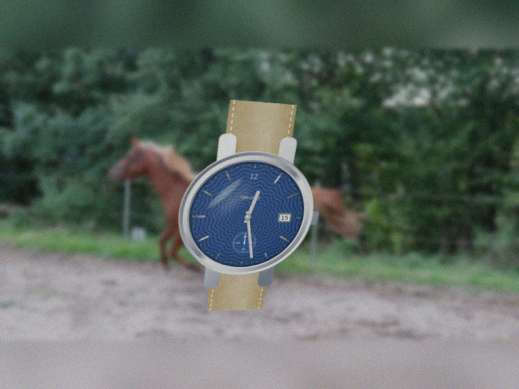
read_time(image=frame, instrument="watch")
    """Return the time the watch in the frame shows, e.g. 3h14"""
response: 12h28
